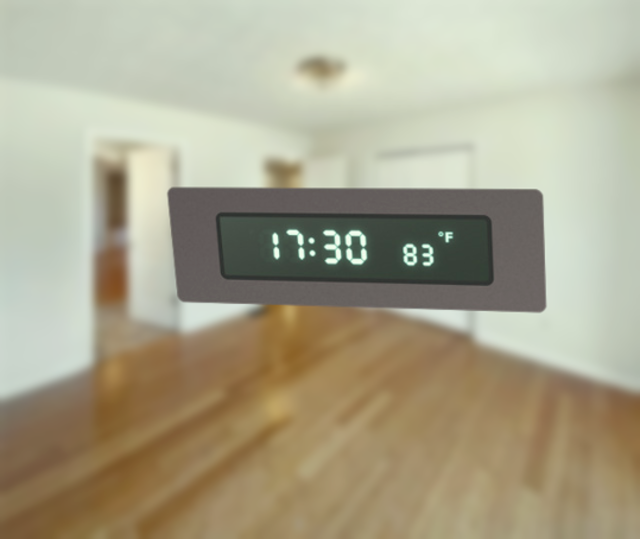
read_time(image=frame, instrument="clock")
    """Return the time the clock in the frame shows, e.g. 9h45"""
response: 17h30
